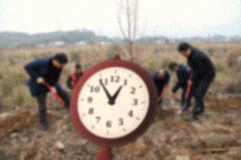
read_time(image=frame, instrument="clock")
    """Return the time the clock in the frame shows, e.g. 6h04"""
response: 12h54
